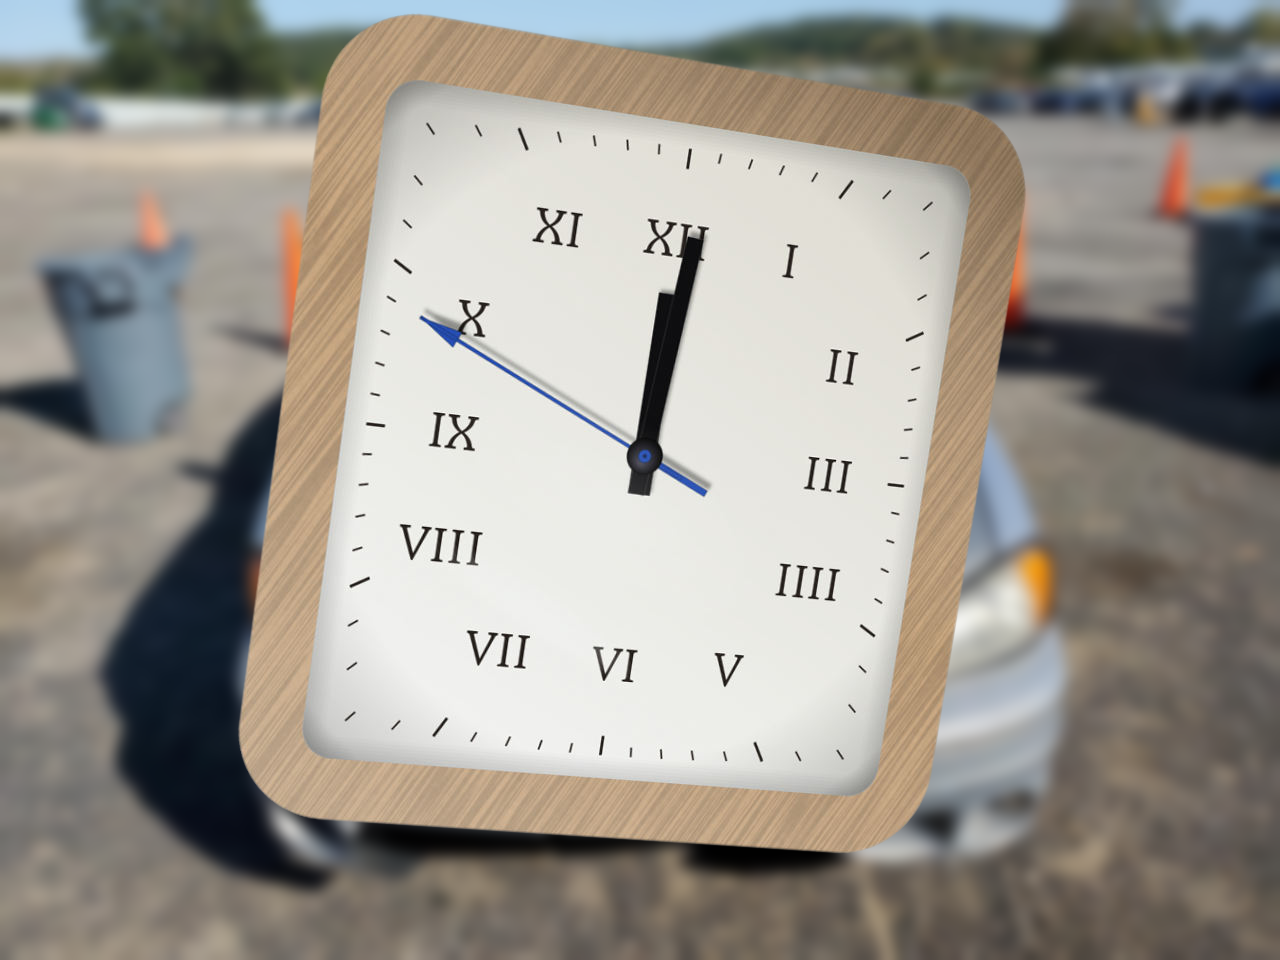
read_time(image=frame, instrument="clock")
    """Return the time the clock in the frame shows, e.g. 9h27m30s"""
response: 12h00m49s
